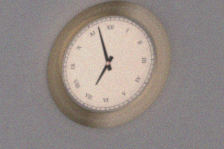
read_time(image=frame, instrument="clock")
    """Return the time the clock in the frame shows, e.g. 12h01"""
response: 6h57
